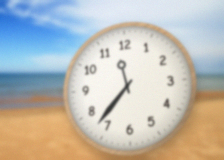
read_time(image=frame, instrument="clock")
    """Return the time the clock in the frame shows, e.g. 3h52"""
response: 11h37
